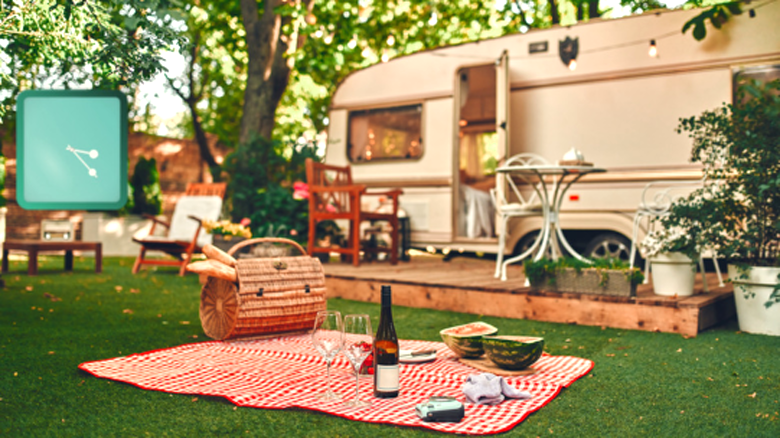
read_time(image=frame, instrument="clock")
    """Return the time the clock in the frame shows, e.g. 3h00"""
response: 3h23
